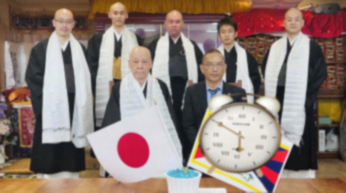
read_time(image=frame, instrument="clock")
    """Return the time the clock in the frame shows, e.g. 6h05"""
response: 5h50
